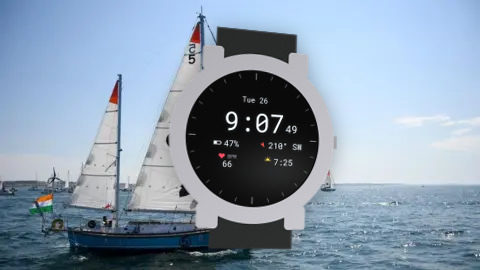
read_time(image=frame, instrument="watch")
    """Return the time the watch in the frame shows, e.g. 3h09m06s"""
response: 9h07m49s
